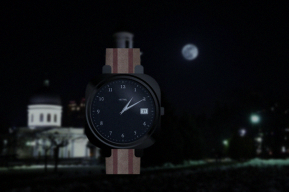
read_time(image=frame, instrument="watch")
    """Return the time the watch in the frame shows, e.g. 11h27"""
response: 1h10
